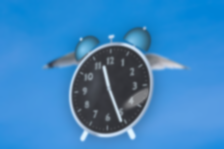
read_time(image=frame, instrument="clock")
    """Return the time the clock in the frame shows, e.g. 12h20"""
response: 11h26
